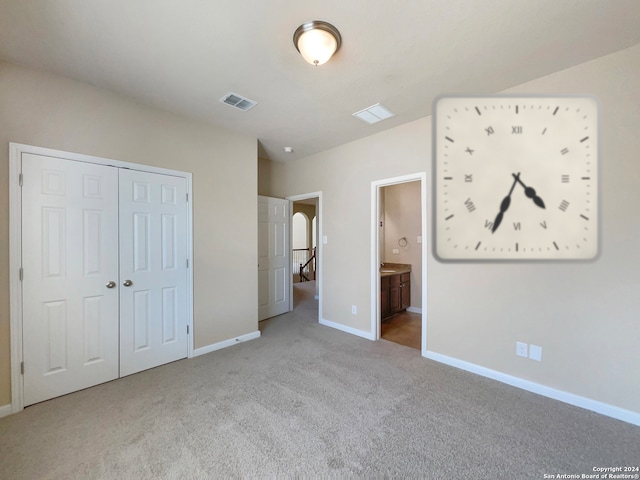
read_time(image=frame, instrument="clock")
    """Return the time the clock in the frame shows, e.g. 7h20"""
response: 4h34
